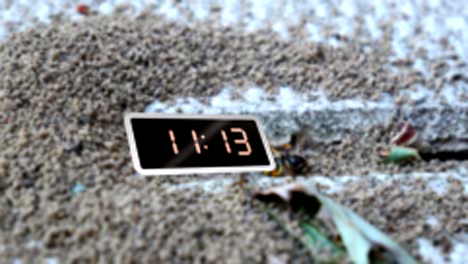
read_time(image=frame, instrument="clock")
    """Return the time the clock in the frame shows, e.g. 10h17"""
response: 11h13
